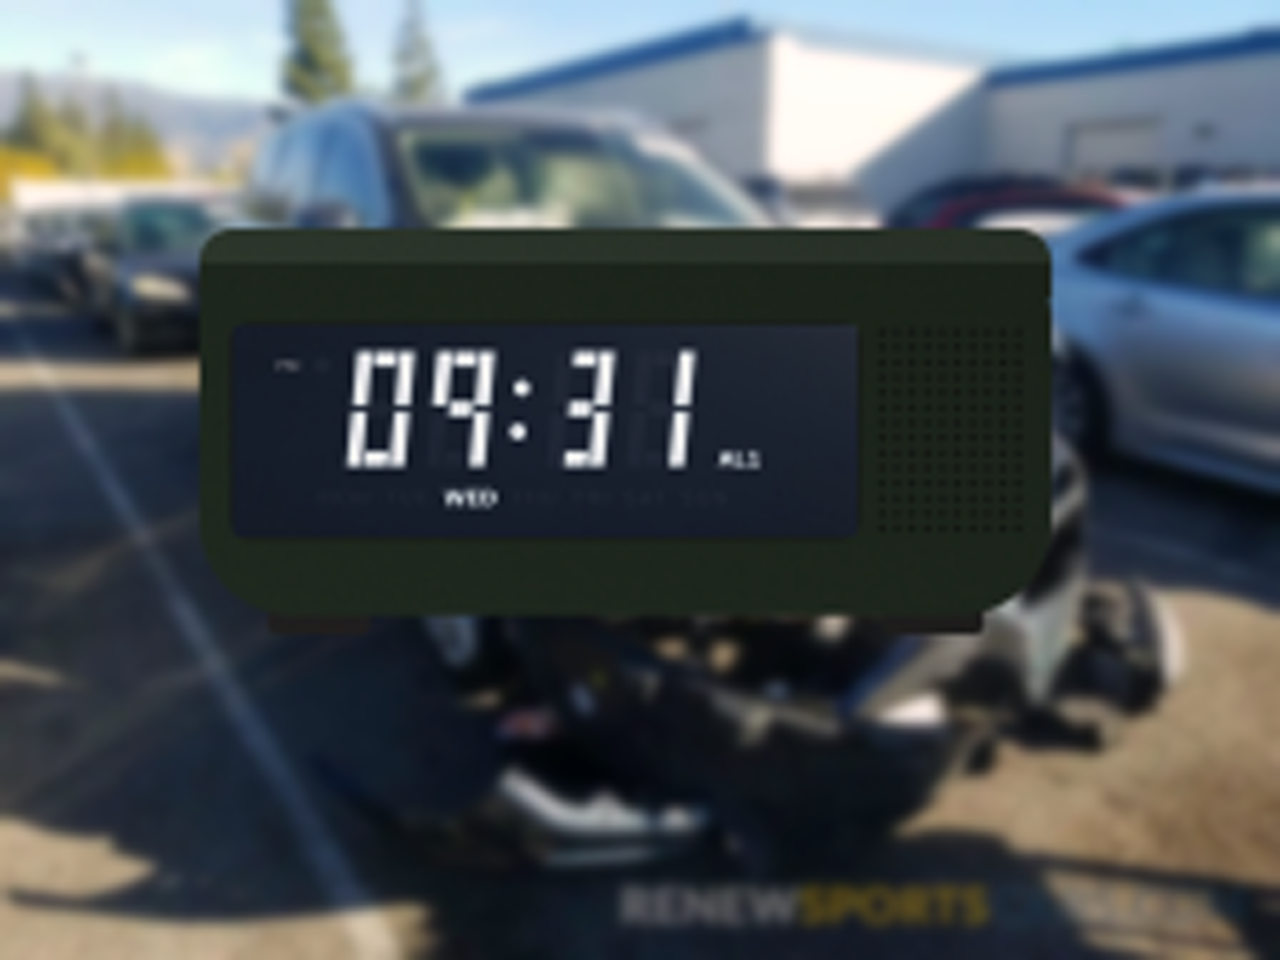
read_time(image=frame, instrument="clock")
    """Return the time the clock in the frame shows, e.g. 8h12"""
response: 9h31
